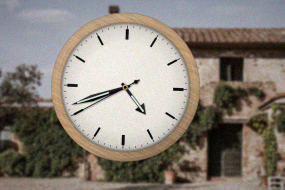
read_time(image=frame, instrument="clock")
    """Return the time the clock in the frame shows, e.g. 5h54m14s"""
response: 4h41m40s
